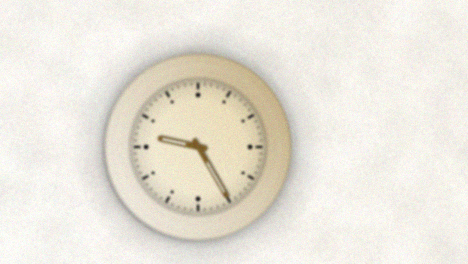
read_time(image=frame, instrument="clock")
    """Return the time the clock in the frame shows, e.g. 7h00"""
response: 9h25
